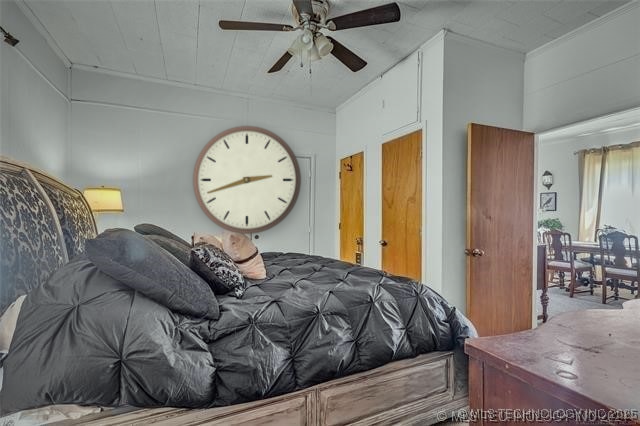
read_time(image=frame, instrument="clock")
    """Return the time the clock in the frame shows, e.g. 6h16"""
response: 2h42
